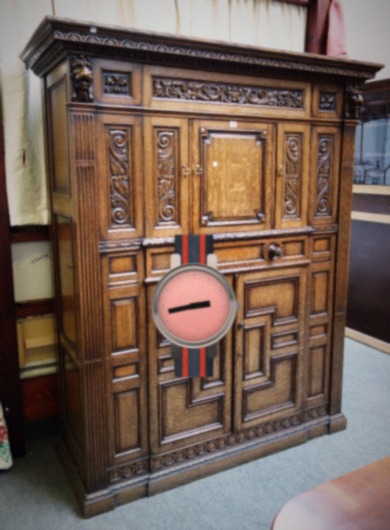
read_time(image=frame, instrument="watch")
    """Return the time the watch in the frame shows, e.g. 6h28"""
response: 2h43
